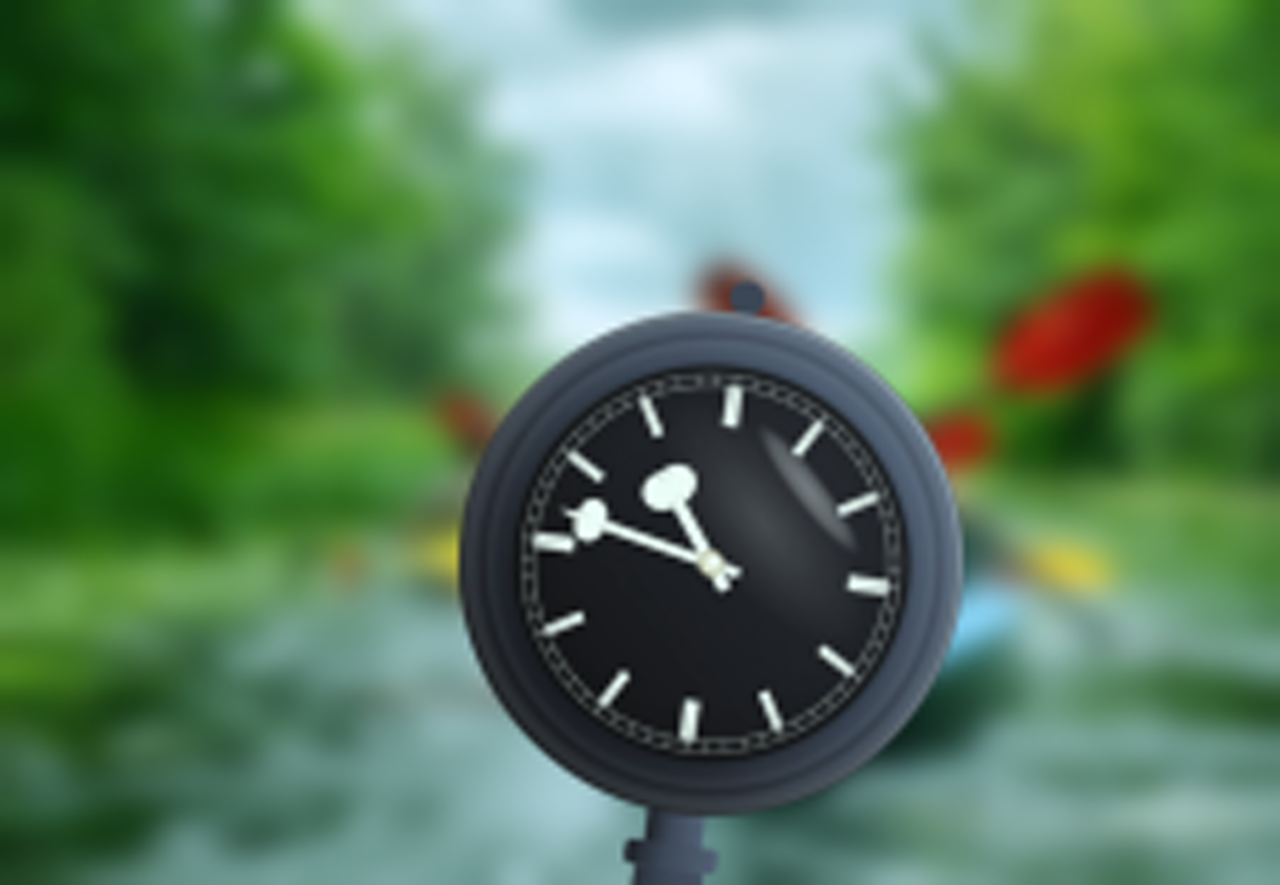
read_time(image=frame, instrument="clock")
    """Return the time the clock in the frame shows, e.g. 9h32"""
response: 10h47
